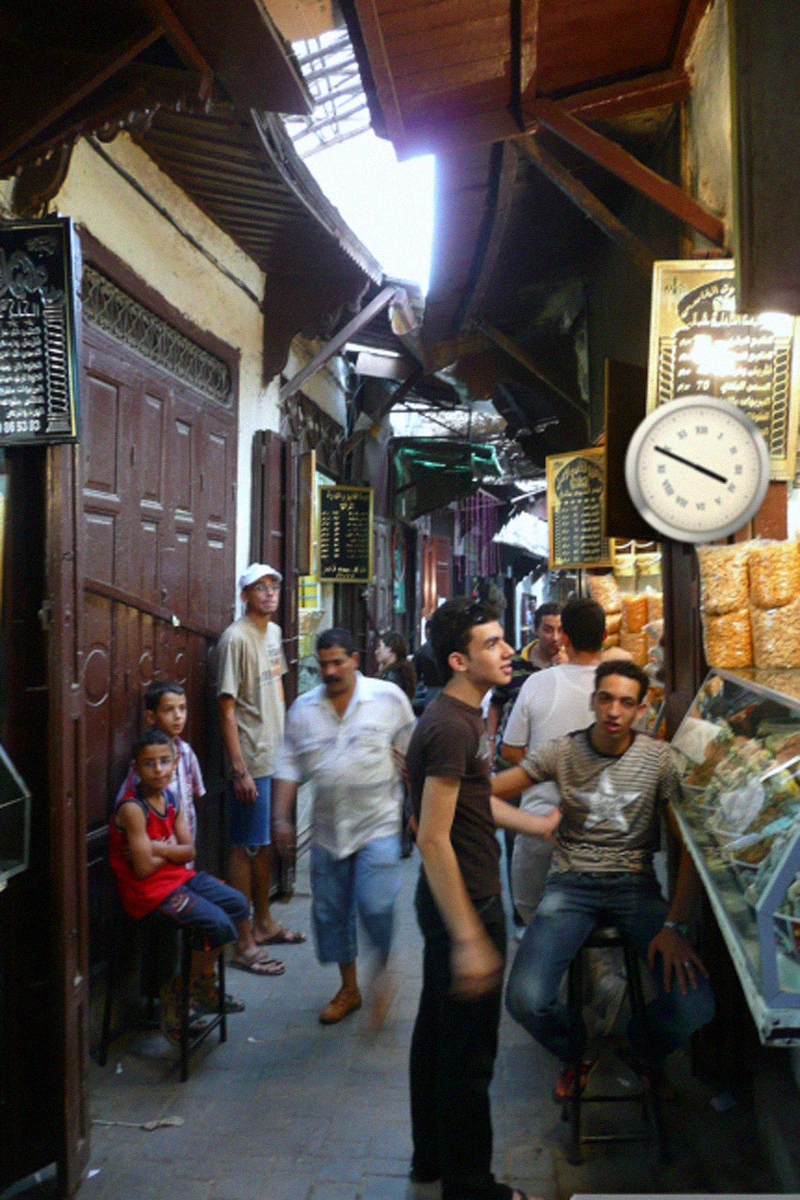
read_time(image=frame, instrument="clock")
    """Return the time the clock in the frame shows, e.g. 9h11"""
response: 3h49
